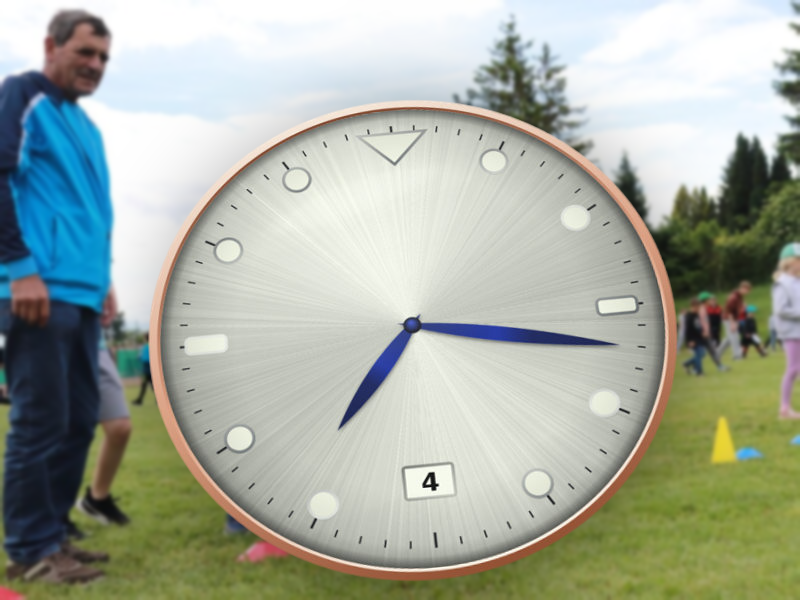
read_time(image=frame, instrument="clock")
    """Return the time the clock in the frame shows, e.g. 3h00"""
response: 7h17
